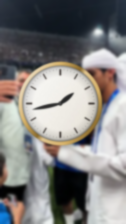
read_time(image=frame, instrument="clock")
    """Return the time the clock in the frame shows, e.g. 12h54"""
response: 1h43
